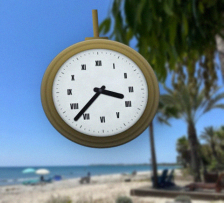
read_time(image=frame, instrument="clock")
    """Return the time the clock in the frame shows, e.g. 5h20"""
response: 3h37
